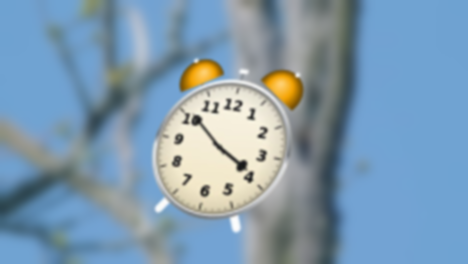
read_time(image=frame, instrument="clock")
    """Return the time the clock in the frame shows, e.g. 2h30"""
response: 3h51
